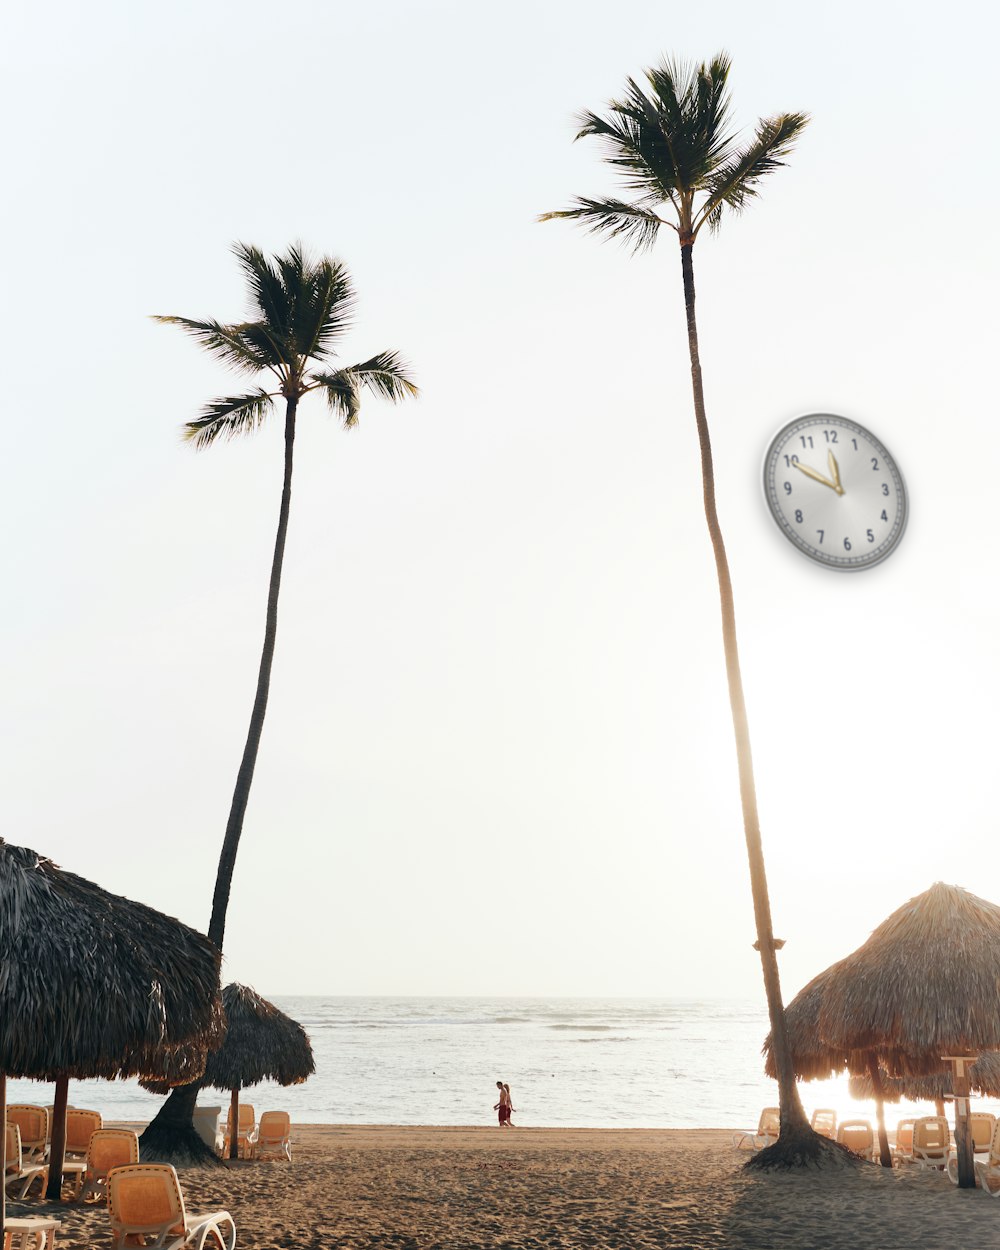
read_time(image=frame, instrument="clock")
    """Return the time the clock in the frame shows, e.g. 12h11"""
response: 11h50
